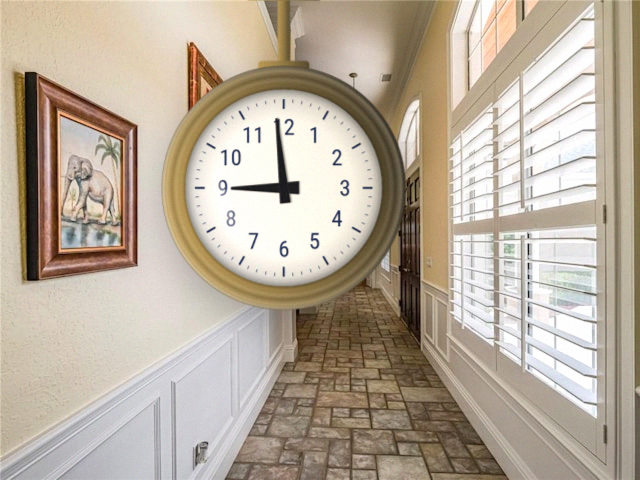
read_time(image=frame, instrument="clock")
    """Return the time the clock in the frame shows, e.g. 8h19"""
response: 8h59
